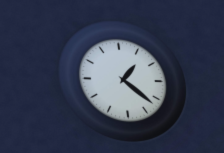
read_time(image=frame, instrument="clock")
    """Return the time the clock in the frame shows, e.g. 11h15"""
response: 1h22
